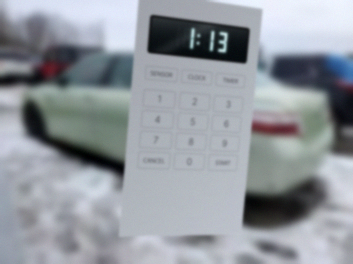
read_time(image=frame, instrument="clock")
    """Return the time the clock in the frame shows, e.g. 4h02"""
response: 1h13
